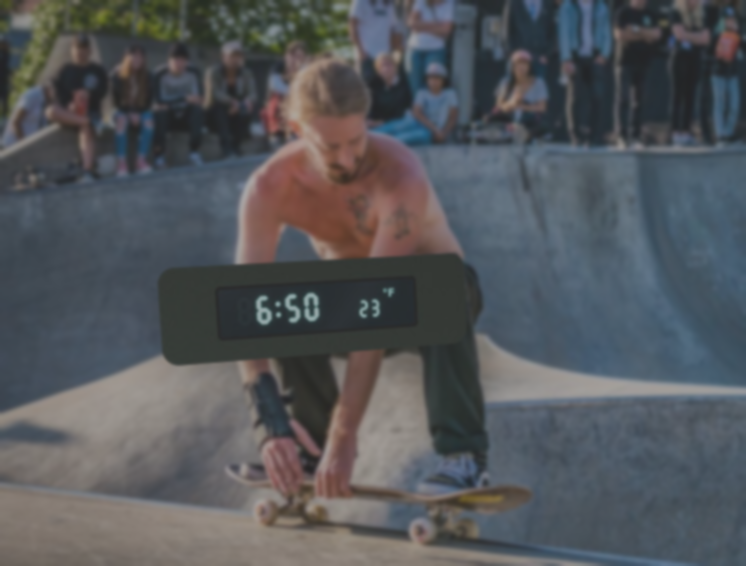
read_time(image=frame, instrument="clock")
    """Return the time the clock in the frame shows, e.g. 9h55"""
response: 6h50
